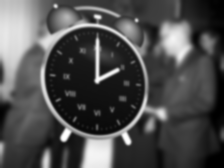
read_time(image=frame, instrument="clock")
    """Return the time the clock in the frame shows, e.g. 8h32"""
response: 2h00
